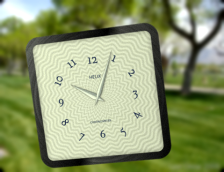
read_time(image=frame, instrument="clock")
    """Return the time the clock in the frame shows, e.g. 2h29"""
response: 10h04
